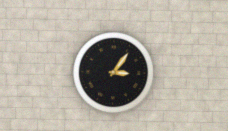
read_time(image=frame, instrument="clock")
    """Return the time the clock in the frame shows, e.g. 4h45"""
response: 3h06
